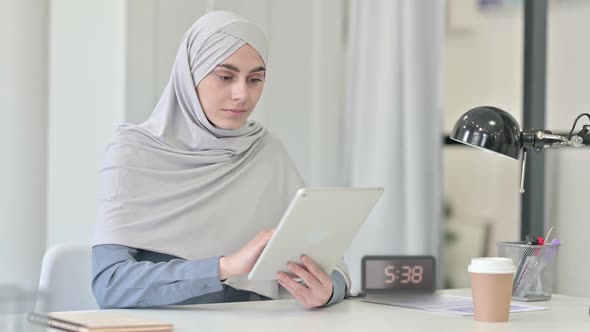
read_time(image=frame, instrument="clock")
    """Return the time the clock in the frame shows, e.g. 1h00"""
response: 5h38
